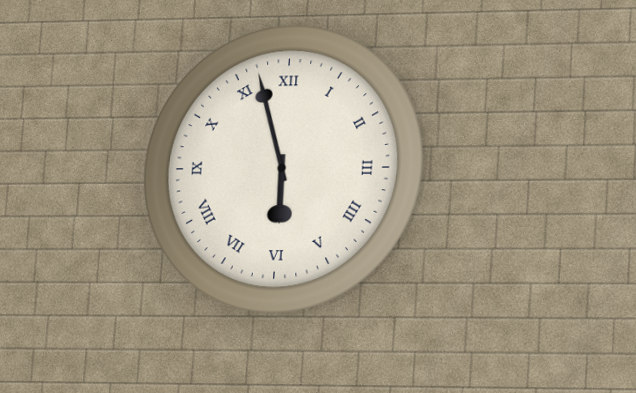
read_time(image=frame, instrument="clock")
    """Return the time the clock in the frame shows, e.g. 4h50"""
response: 5h57
